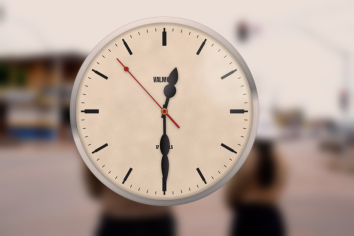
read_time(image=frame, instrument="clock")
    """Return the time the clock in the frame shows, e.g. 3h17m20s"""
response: 12h29m53s
